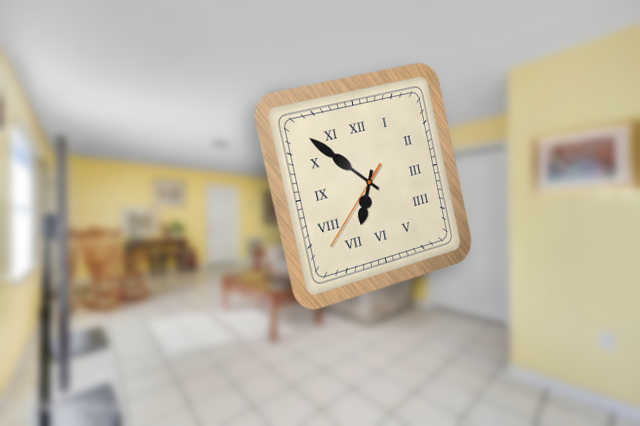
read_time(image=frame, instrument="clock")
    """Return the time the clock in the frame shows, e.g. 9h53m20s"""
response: 6h52m38s
